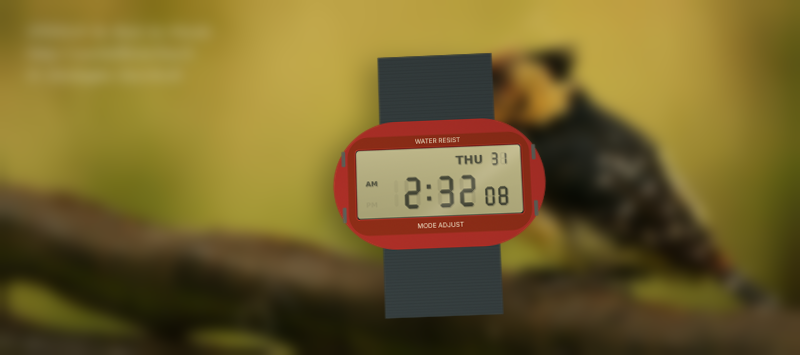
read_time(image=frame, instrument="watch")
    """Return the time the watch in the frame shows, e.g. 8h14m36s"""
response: 2h32m08s
